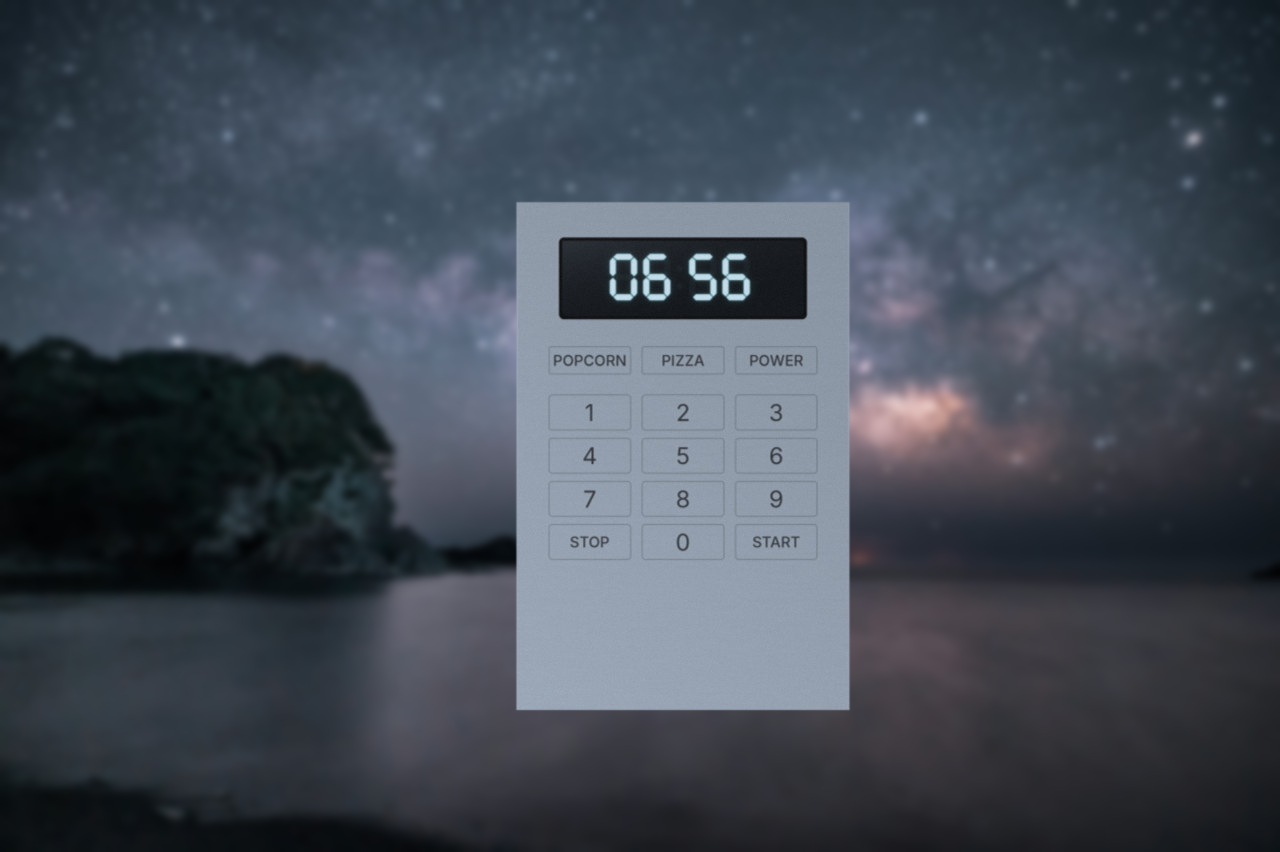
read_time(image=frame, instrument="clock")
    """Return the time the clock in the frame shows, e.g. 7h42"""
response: 6h56
